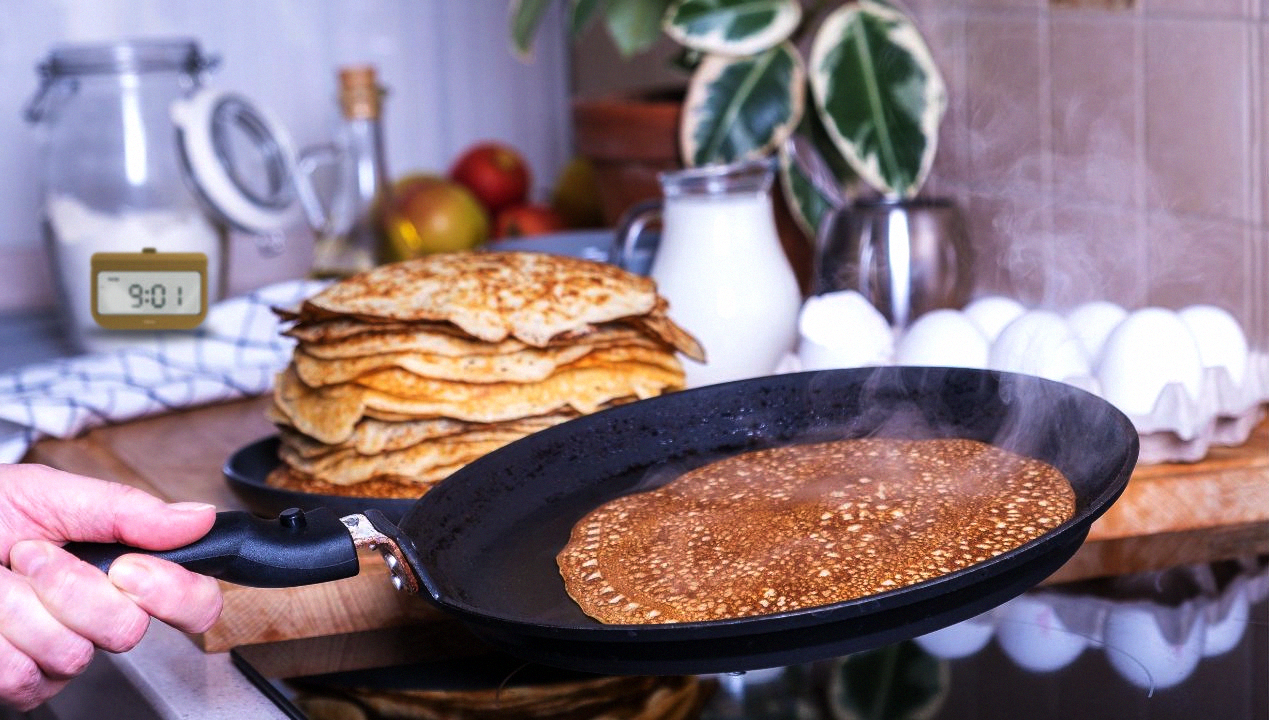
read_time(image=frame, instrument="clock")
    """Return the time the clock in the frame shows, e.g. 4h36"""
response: 9h01
